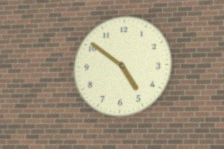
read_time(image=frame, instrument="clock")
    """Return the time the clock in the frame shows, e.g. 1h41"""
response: 4h51
